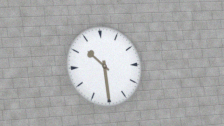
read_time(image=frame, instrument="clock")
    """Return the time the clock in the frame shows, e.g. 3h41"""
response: 10h30
